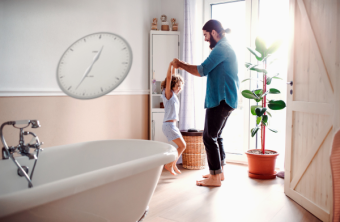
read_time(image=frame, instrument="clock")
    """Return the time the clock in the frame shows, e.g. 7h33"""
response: 12h33
